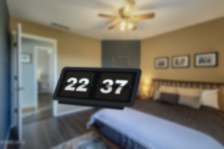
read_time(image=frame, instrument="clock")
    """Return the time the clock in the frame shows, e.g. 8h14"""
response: 22h37
